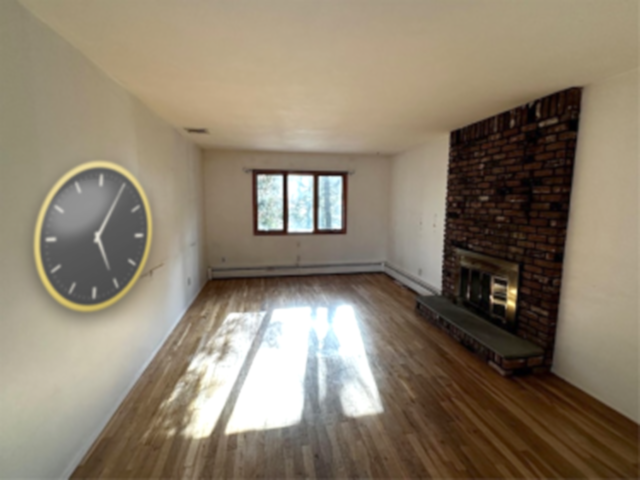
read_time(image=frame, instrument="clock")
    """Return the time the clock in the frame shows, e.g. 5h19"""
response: 5h05
